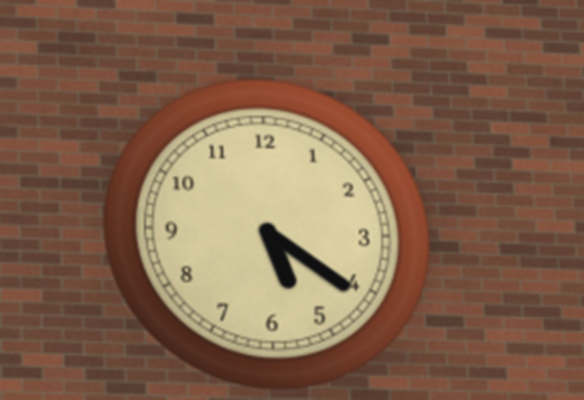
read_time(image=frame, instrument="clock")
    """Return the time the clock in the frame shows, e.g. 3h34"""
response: 5h21
